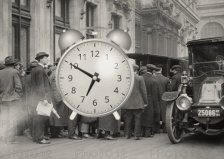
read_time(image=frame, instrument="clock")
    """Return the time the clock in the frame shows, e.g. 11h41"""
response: 6h50
